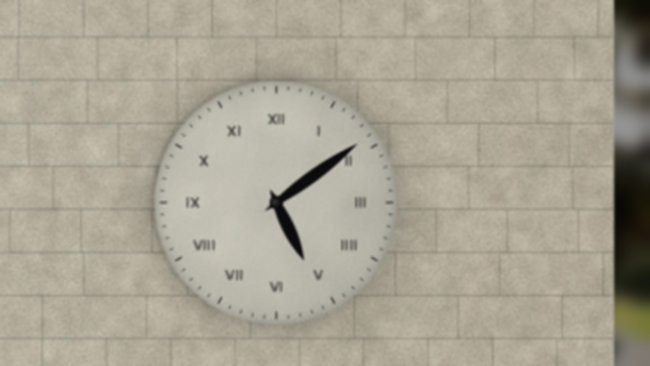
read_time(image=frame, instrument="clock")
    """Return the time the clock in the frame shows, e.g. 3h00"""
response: 5h09
